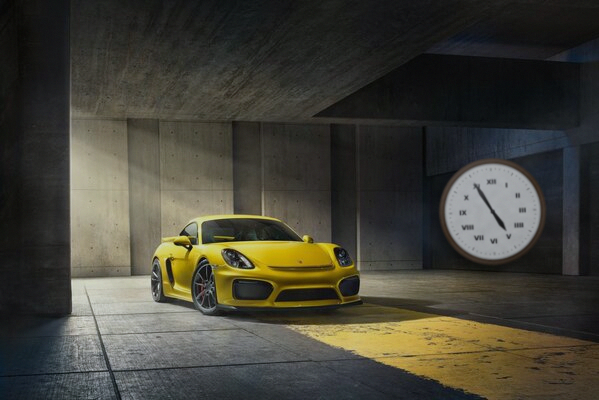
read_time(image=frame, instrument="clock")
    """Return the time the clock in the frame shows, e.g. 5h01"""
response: 4h55
